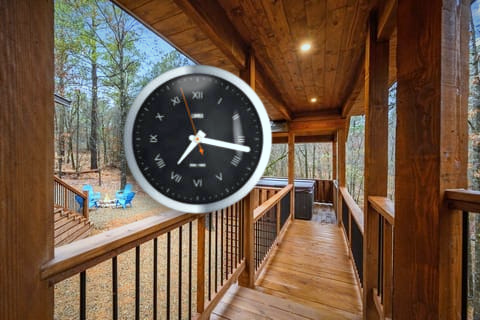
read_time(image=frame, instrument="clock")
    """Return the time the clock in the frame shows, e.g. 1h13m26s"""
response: 7h16m57s
